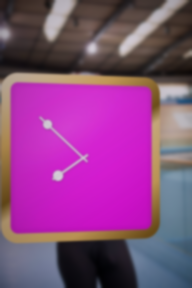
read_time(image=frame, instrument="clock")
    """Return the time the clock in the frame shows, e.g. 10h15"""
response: 7h52
